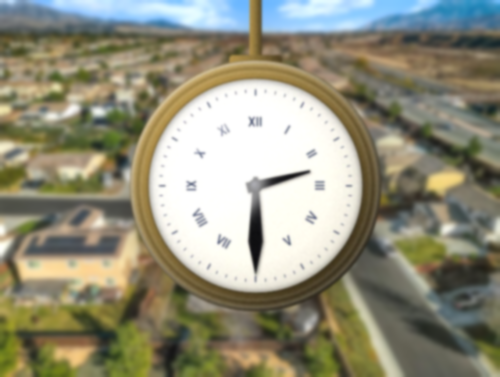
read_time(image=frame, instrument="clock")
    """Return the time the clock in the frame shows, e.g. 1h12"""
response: 2h30
